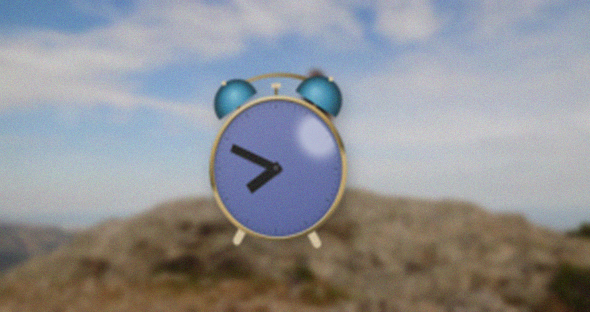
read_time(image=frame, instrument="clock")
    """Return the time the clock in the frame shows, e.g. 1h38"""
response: 7h49
